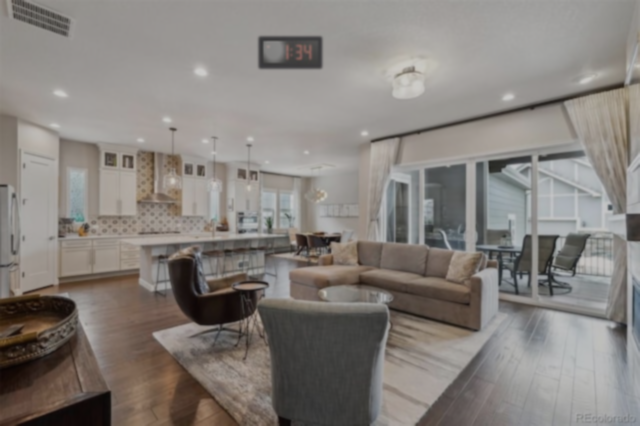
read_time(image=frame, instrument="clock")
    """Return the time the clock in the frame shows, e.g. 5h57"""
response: 1h34
